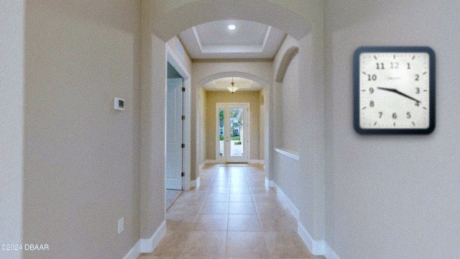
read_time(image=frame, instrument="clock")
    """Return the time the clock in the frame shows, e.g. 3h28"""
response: 9h19
